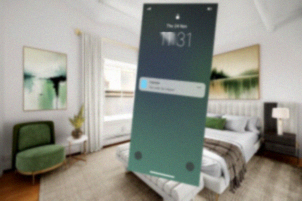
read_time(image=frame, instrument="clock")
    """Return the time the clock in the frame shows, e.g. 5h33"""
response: 11h31
